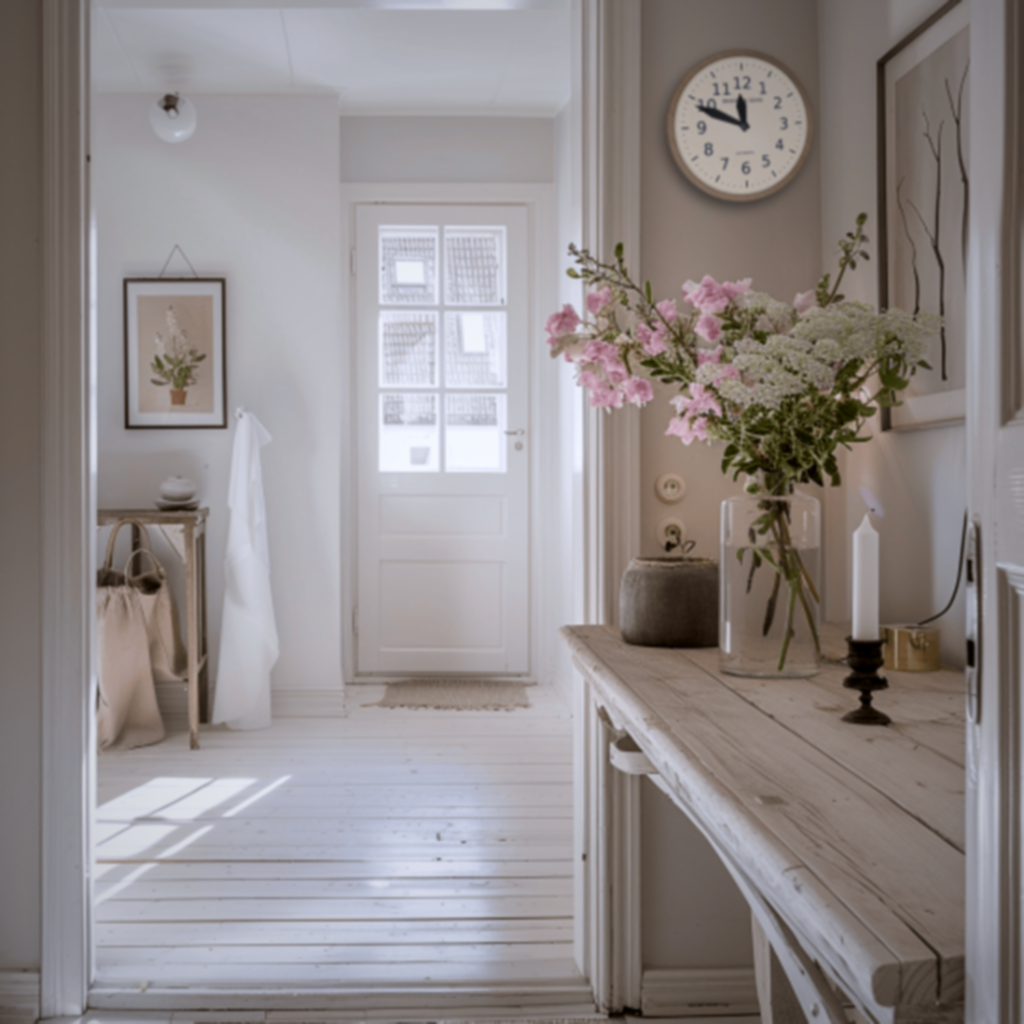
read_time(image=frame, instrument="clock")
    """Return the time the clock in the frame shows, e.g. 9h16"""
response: 11h49
